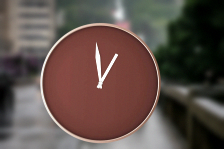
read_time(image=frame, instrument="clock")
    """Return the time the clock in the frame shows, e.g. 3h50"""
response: 12h59
